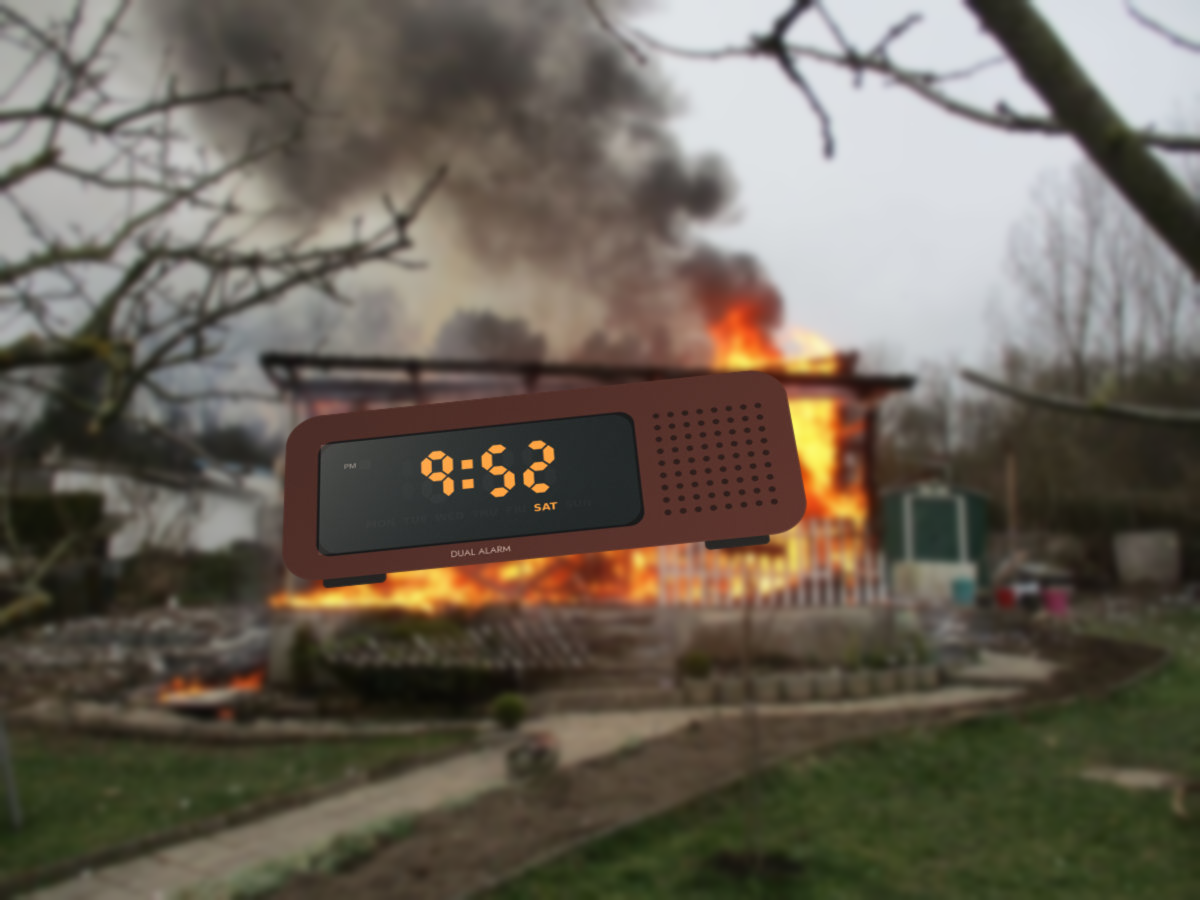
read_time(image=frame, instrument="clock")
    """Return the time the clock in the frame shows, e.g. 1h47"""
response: 9h52
